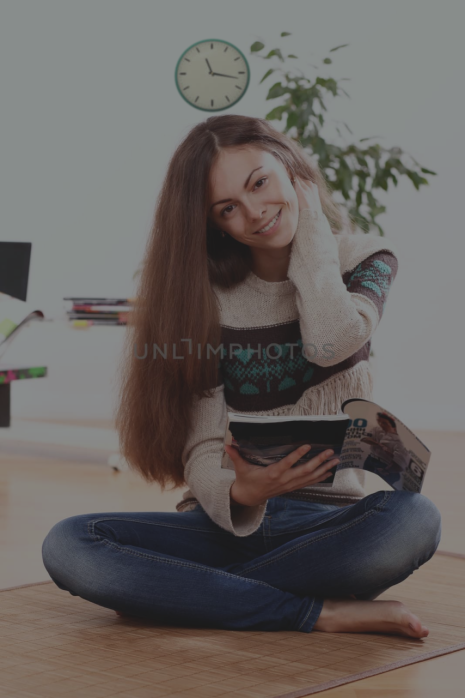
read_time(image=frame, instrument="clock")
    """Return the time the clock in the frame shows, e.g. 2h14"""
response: 11h17
